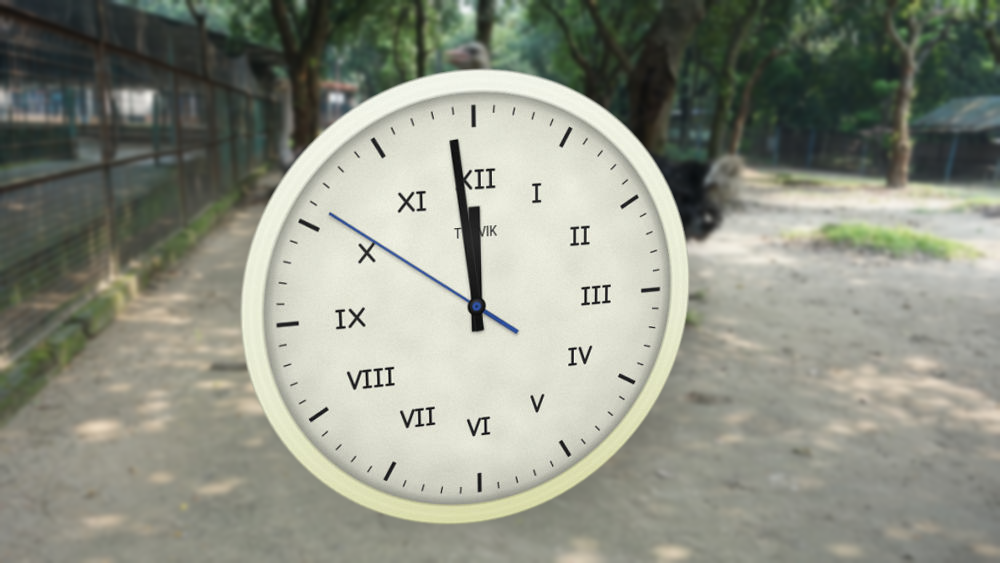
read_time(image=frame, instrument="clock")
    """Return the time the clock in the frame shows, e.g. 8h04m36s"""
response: 11h58m51s
